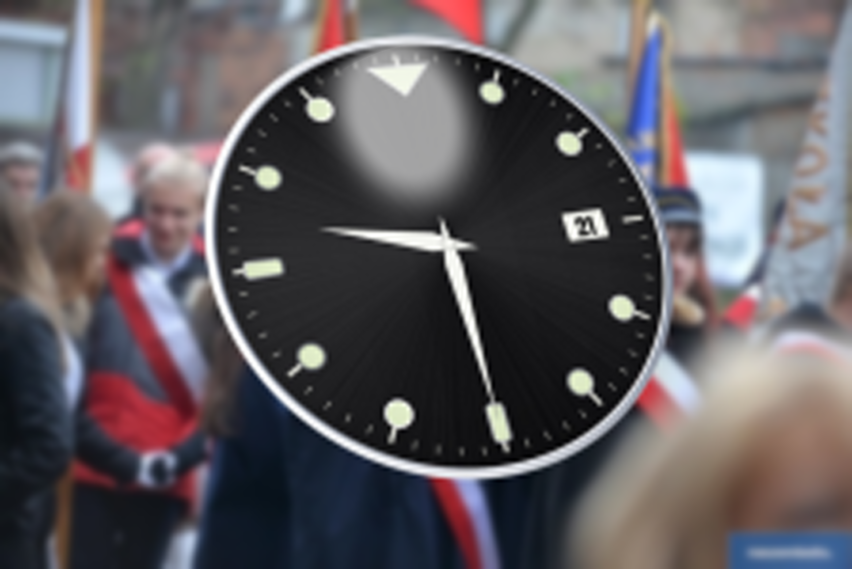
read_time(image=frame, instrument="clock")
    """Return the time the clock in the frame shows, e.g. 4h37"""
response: 9h30
